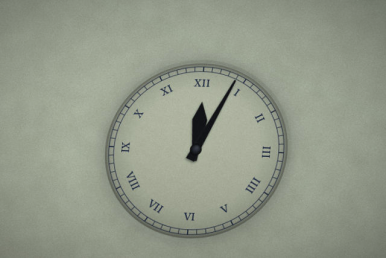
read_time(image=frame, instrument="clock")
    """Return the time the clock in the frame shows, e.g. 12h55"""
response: 12h04
